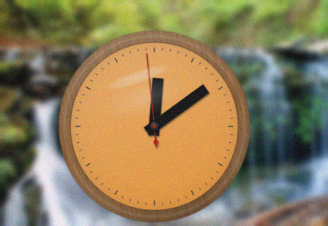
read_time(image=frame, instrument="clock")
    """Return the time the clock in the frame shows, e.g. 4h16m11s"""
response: 12h08m59s
